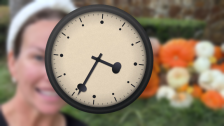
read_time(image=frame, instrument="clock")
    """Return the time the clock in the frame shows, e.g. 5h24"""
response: 3h34
